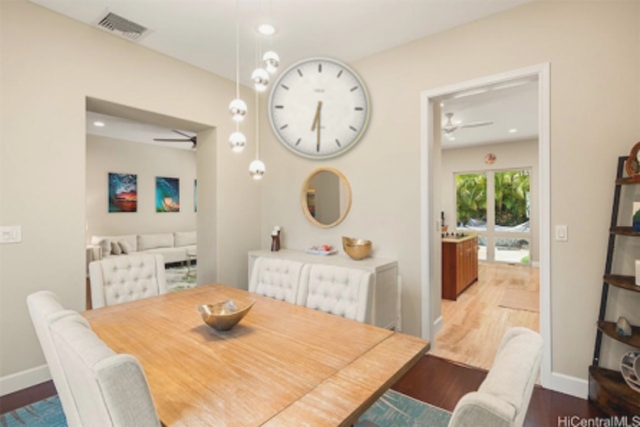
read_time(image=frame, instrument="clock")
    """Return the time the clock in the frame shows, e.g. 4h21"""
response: 6h30
